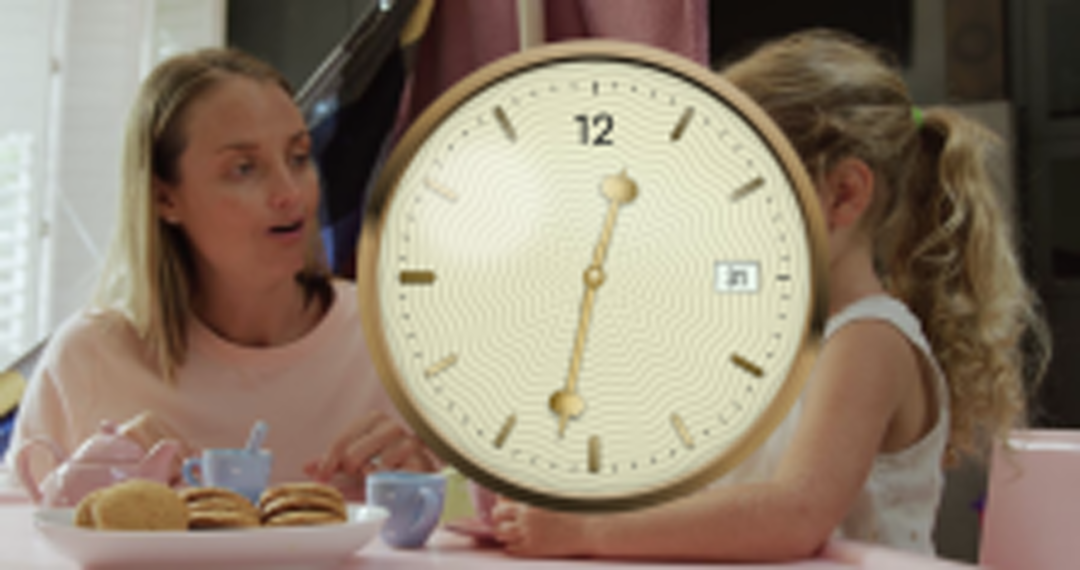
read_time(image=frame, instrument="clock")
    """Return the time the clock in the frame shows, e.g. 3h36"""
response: 12h32
